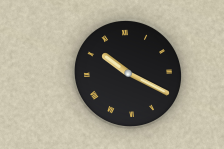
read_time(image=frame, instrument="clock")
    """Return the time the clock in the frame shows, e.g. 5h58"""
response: 10h20
